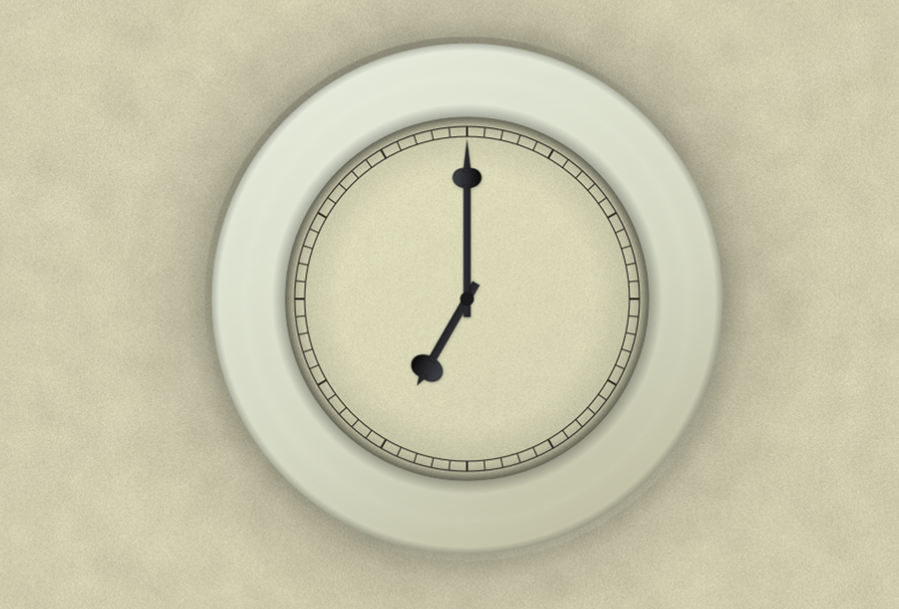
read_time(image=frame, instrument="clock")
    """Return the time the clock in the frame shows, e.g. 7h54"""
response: 7h00
